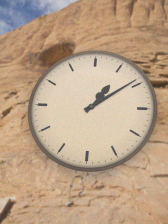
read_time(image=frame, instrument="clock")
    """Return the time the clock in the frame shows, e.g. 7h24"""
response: 1h09
